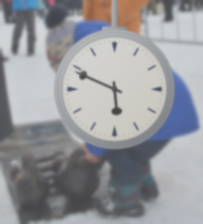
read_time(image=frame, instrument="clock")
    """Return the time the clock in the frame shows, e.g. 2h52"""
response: 5h49
